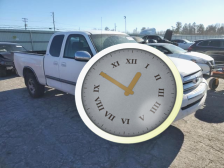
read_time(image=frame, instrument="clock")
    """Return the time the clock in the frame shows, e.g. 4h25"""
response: 12h50
